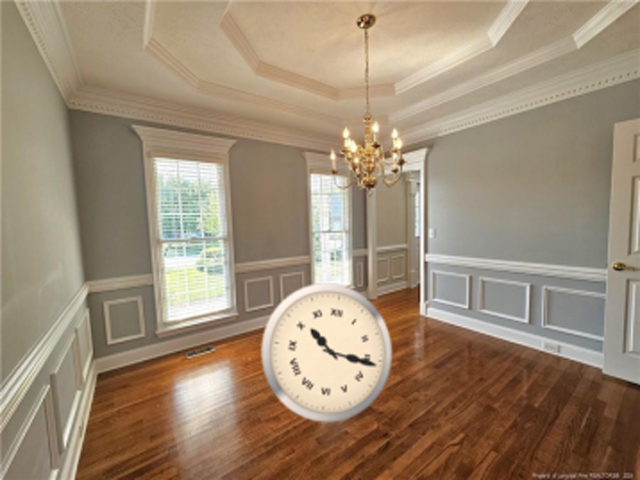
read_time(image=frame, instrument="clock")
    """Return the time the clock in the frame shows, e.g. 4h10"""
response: 10h16
